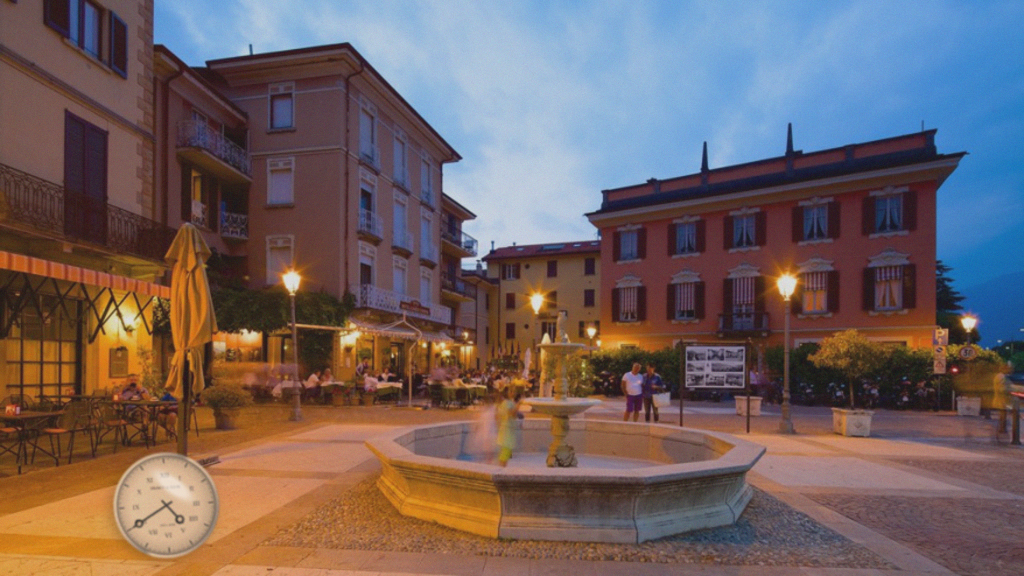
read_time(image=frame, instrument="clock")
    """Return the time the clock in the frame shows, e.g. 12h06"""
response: 4h40
